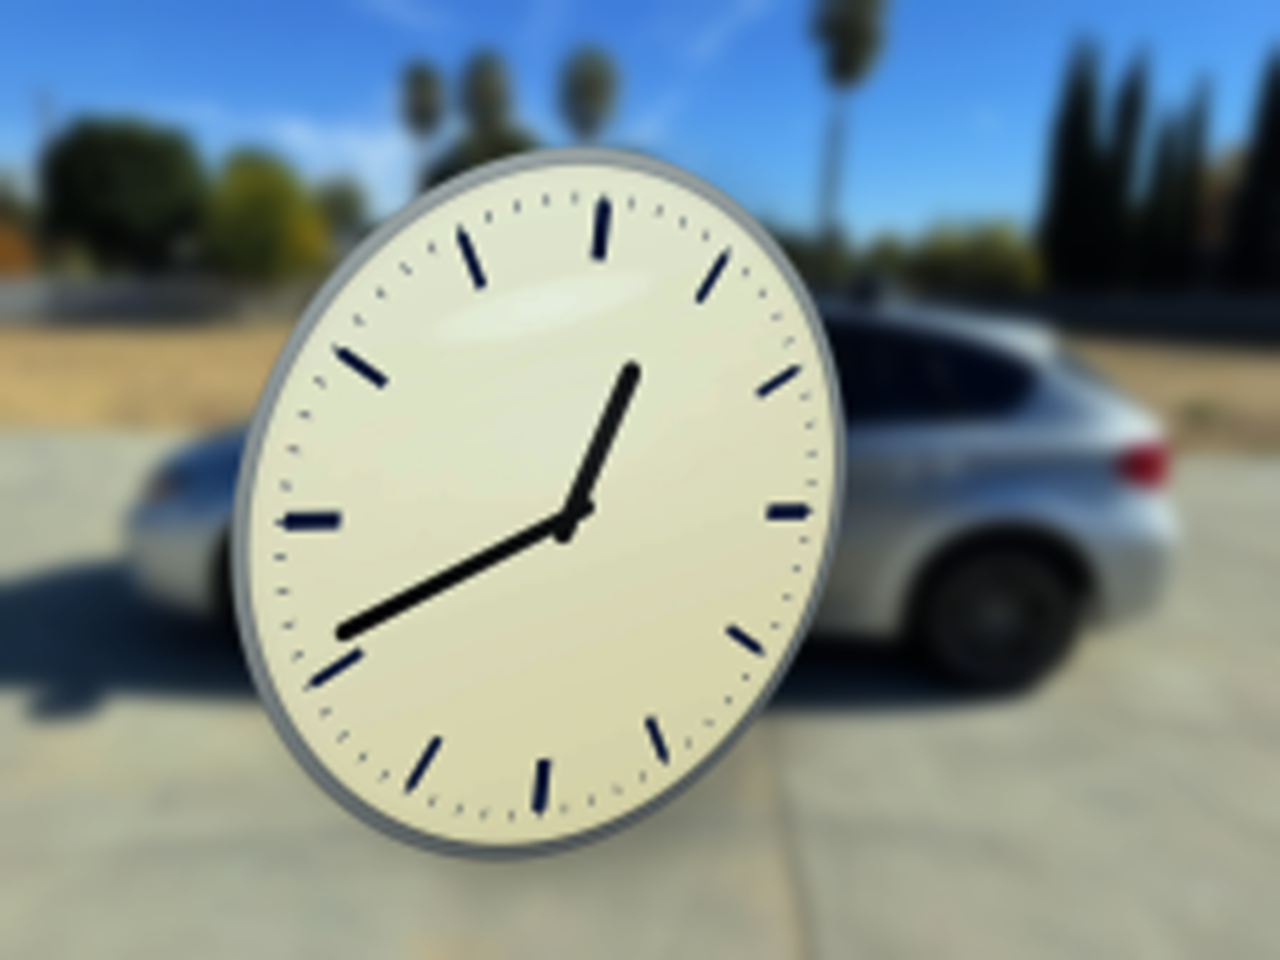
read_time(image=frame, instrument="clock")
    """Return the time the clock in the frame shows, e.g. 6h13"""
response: 12h41
